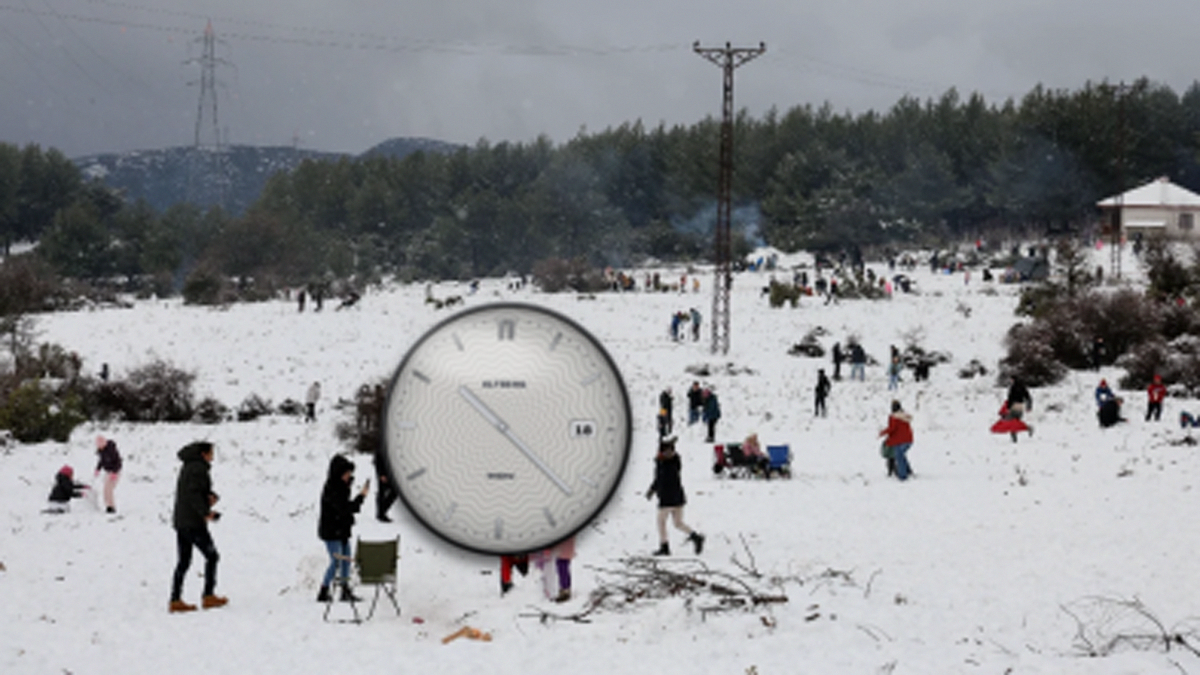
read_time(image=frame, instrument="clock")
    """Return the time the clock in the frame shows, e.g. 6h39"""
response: 10h22
